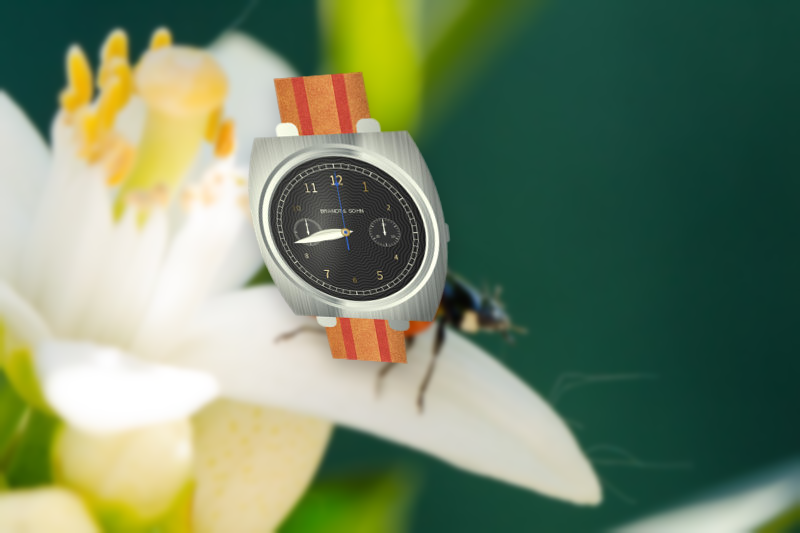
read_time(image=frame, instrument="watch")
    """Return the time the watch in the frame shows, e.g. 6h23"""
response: 8h43
